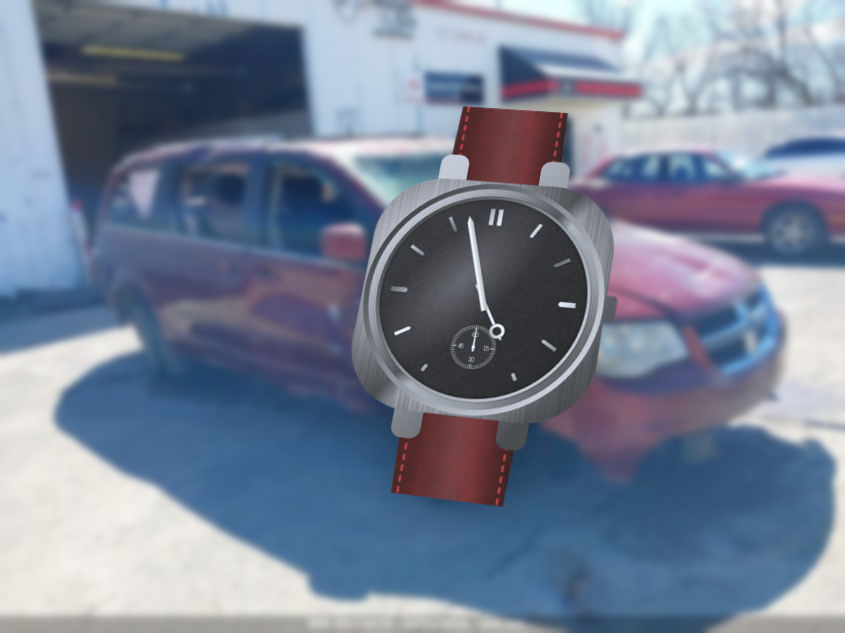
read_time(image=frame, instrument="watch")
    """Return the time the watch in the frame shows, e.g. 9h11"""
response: 4h57
